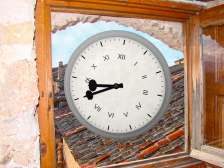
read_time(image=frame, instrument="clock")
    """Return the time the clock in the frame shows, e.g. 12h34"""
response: 8h40
